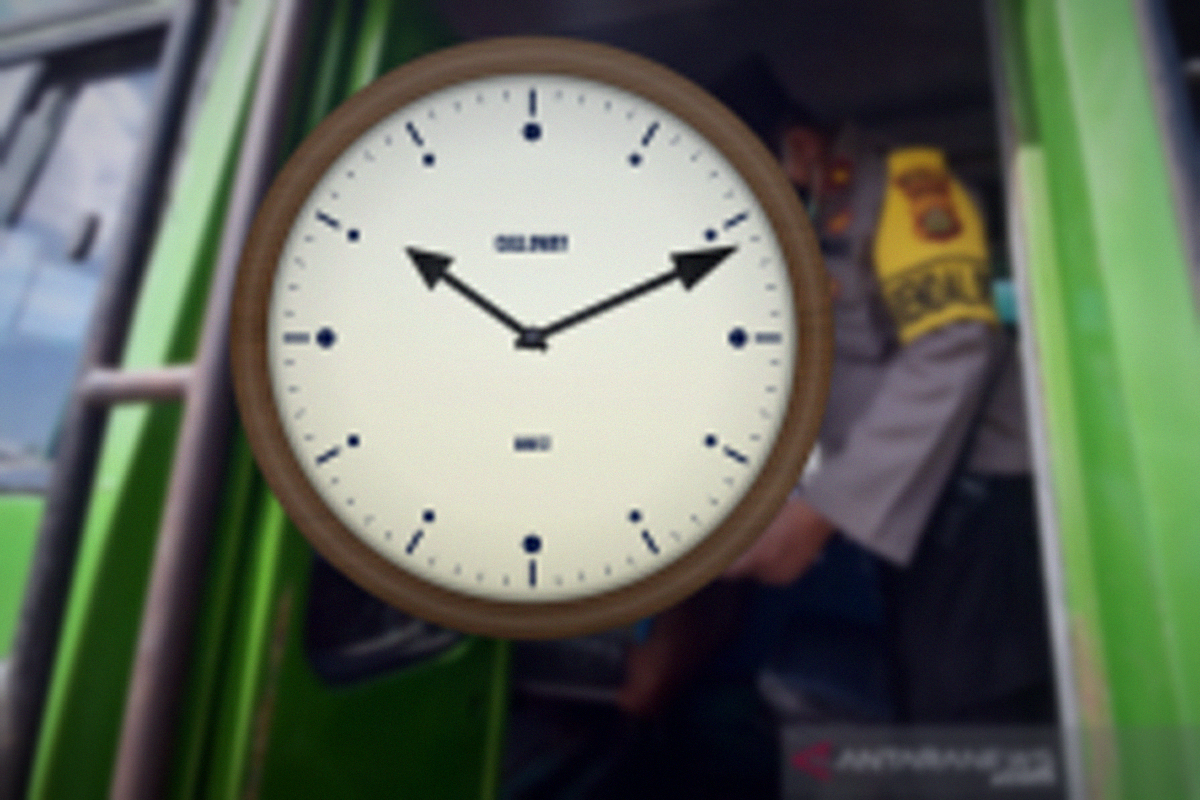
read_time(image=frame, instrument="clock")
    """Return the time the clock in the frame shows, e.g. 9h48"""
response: 10h11
